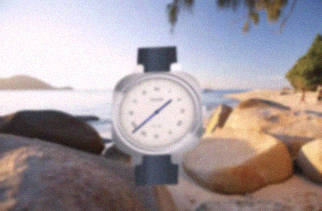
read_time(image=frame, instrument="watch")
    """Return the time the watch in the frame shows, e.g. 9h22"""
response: 1h38
